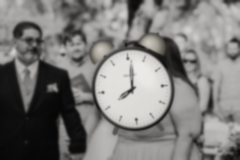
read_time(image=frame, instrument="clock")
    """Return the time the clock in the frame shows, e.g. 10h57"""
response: 8h01
